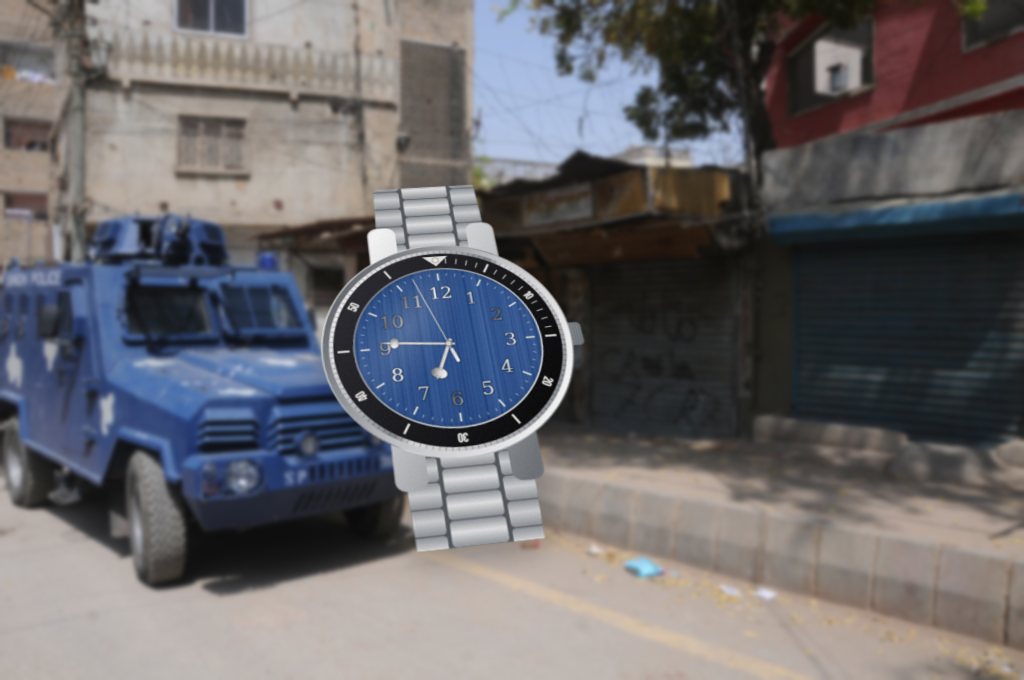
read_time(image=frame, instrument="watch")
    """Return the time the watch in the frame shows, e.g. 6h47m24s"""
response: 6h45m57s
